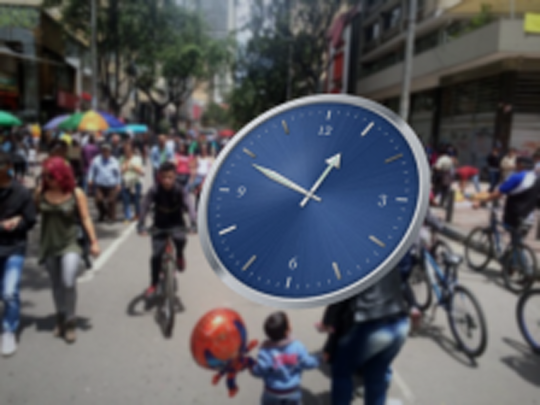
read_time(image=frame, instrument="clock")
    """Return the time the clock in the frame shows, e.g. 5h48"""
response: 12h49
